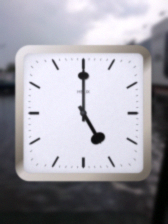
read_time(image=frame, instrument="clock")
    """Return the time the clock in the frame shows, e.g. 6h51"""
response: 5h00
